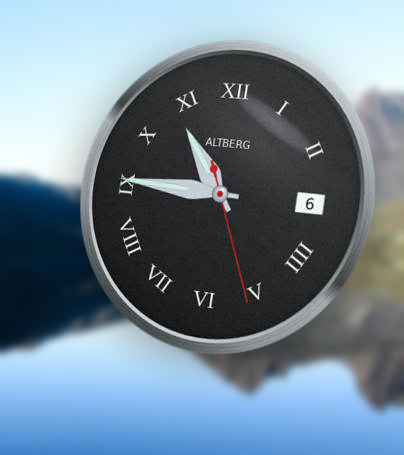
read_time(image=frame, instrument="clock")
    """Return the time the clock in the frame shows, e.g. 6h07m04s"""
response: 10h45m26s
